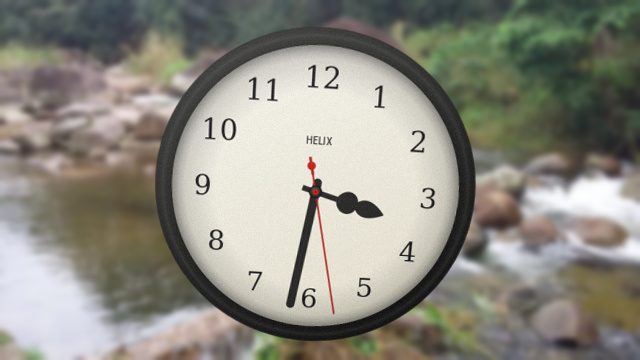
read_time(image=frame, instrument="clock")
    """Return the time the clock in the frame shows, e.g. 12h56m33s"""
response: 3h31m28s
